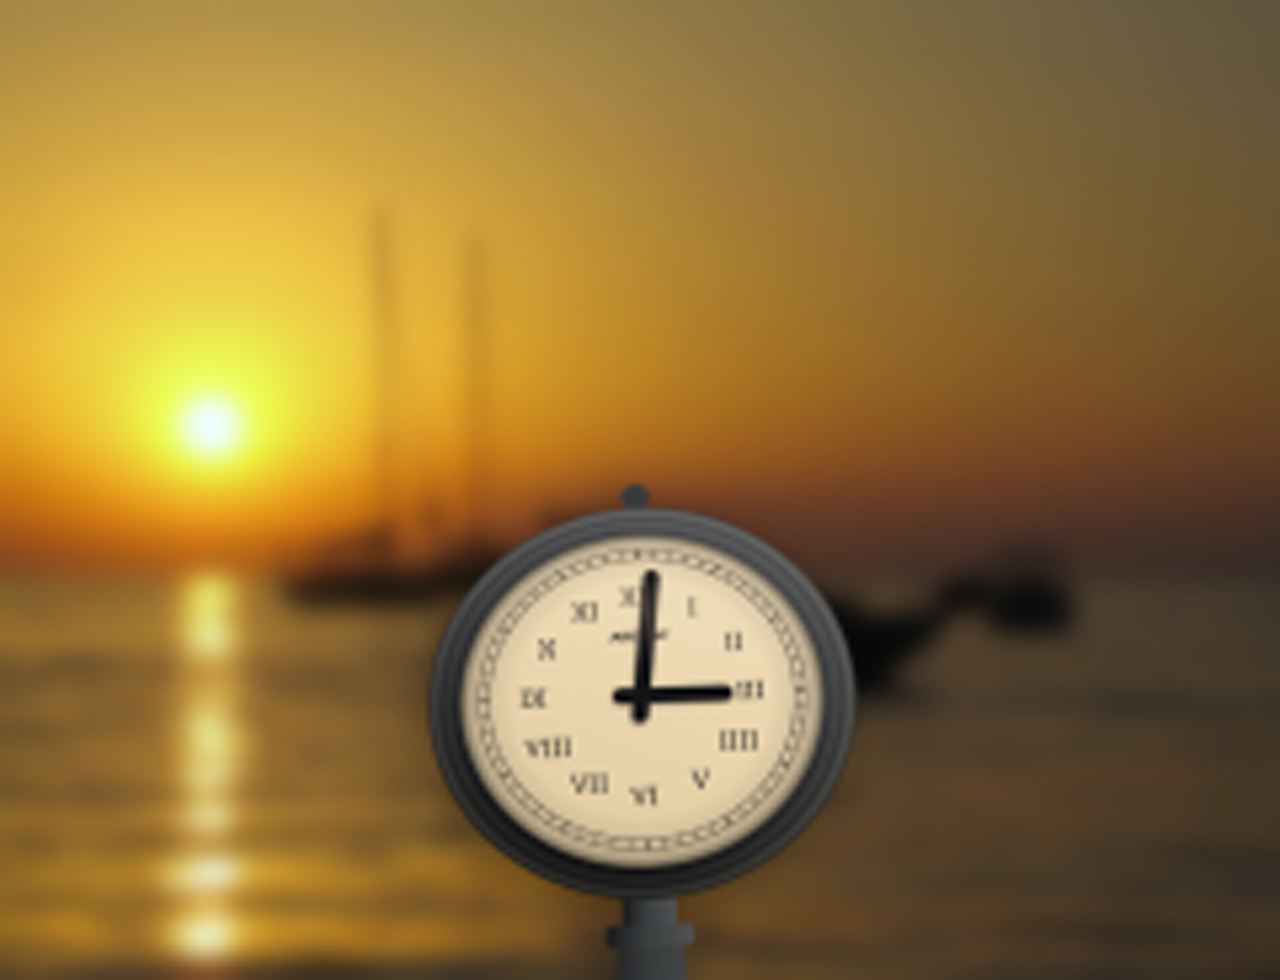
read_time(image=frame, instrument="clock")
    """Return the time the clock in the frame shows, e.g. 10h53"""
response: 3h01
